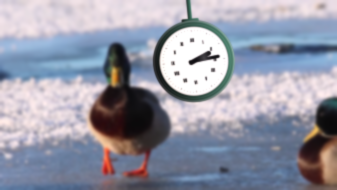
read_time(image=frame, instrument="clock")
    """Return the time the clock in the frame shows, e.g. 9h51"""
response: 2h14
